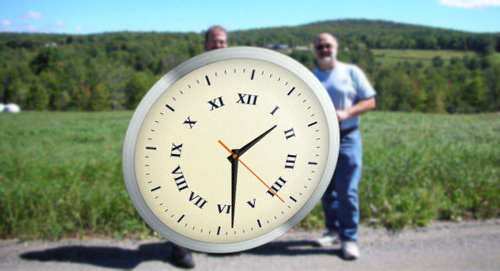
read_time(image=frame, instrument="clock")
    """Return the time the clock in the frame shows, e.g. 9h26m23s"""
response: 1h28m21s
